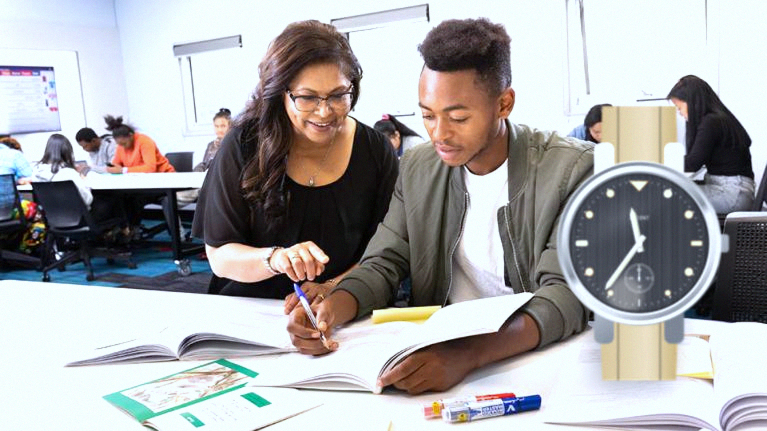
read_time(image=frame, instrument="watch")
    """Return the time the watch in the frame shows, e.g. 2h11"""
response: 11h36
